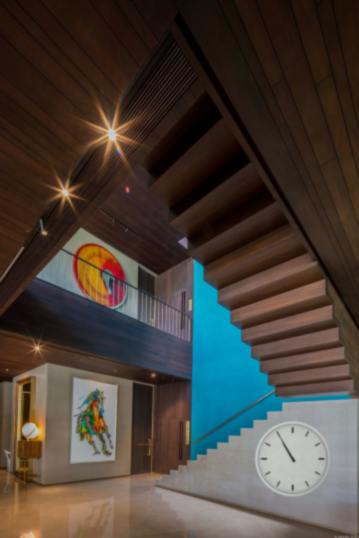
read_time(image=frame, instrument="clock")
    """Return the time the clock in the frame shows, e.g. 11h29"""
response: 10h55
